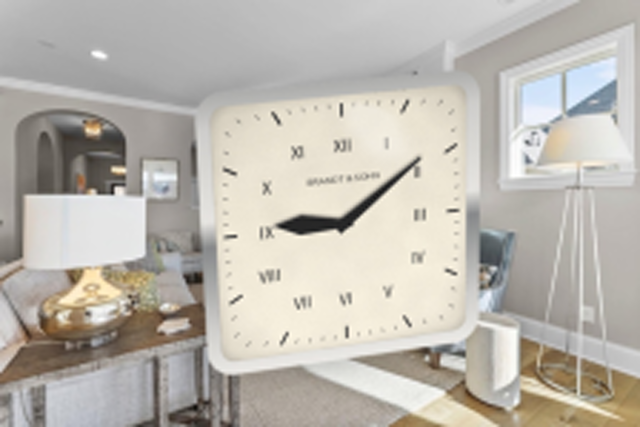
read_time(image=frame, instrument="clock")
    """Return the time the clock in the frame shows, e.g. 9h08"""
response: 9h09
